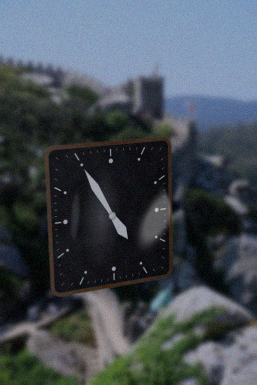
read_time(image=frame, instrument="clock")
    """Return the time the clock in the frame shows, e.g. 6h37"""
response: 4h55
